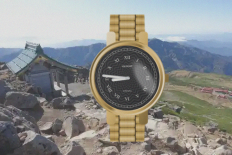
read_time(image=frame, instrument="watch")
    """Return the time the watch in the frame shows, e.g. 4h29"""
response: 8h46
